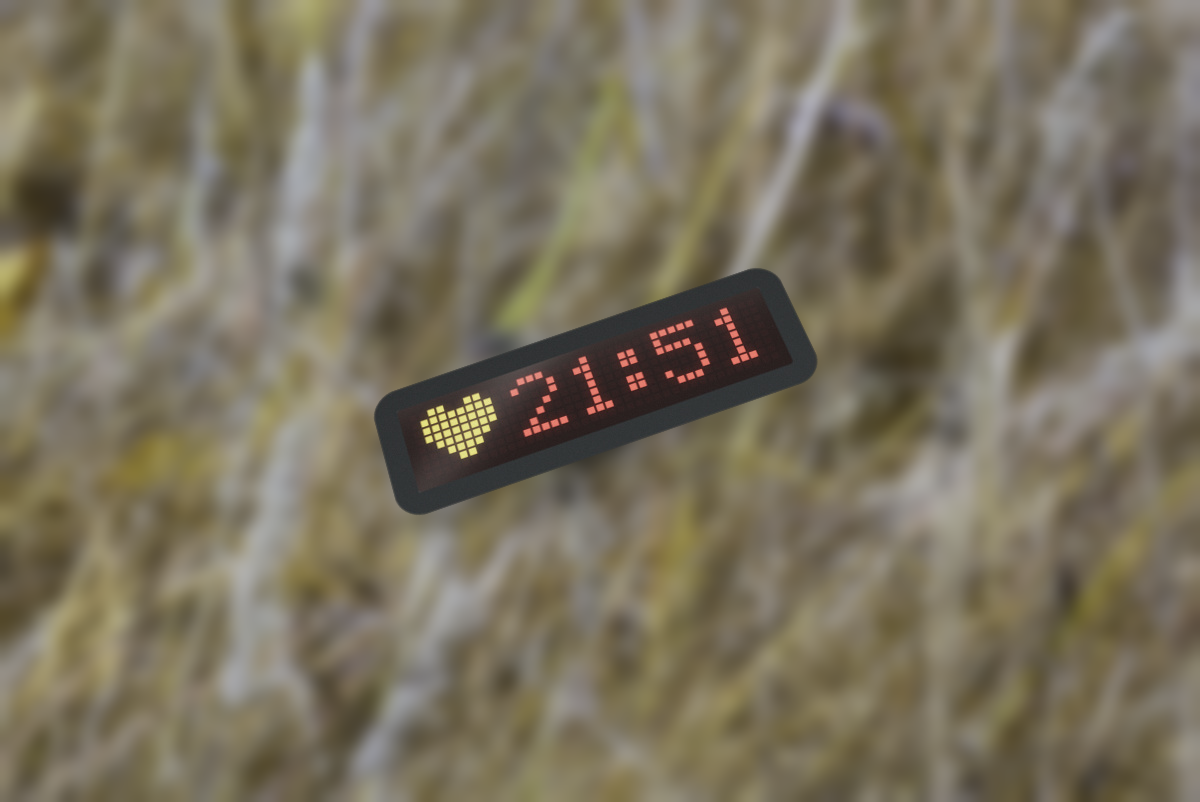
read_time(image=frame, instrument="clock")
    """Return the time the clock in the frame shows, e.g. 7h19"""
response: 21h51
